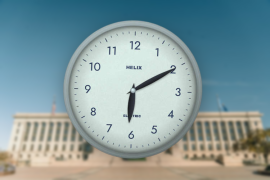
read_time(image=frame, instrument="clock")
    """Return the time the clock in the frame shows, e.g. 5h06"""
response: 6h10
